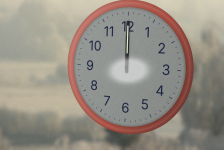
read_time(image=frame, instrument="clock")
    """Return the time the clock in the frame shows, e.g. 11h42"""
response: 12h00
